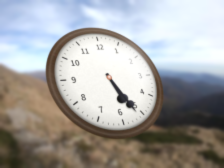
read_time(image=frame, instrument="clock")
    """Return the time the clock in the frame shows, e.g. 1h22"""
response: 5h26
